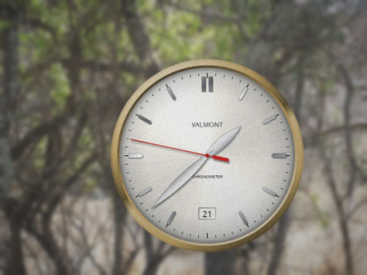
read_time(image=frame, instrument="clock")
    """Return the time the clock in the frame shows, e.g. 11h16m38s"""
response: 1h37m47s
